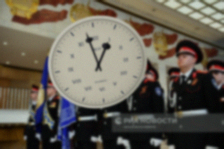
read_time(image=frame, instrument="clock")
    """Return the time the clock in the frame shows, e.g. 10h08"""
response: 12h58
